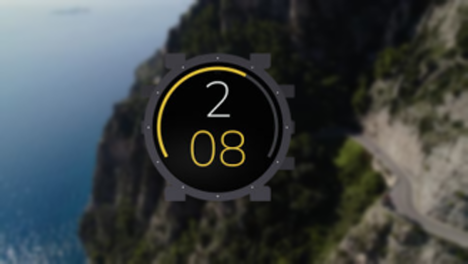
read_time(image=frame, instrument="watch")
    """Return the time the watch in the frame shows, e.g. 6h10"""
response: 2h08
